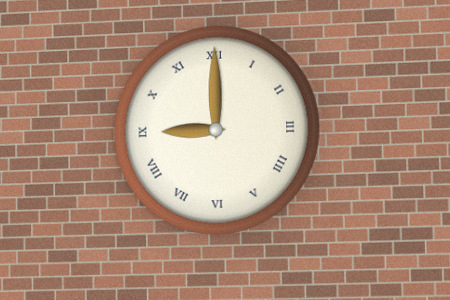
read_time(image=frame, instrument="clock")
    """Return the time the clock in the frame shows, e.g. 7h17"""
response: 9h00
